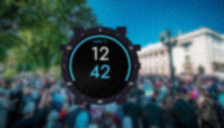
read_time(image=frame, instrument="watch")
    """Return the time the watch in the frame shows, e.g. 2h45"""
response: 12h42
